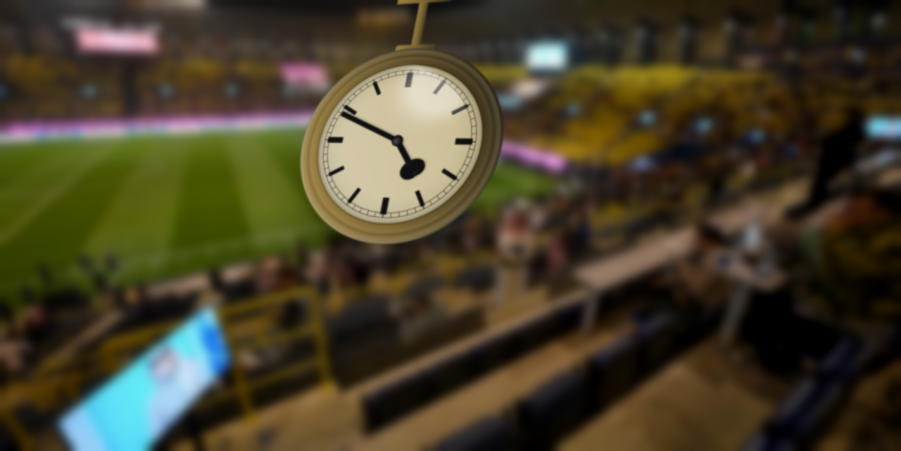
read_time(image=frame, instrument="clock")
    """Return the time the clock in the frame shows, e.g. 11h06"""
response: 4h49
